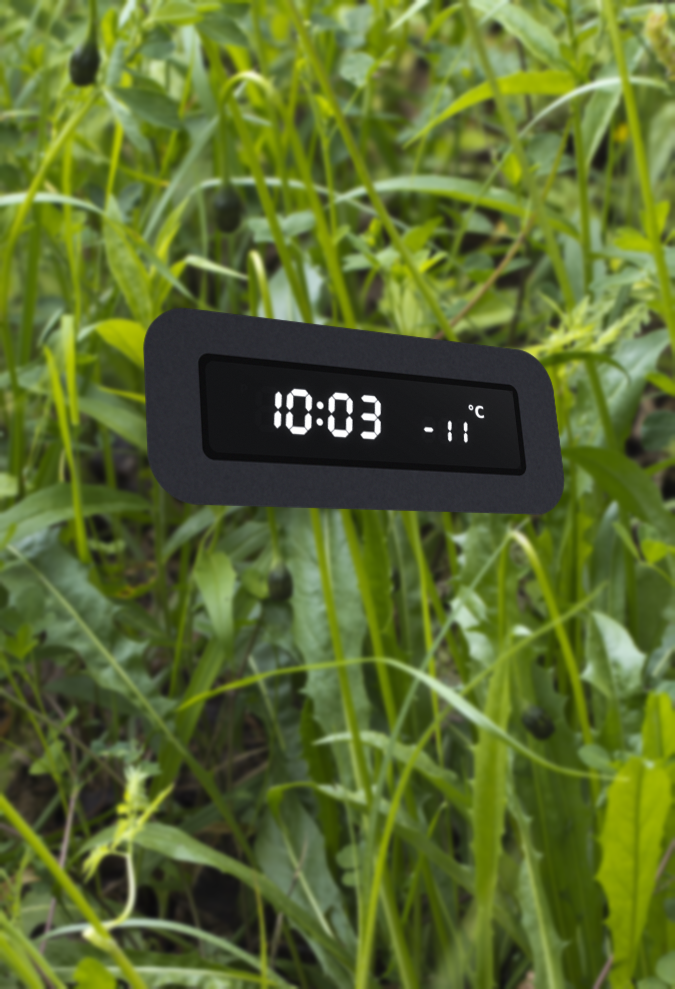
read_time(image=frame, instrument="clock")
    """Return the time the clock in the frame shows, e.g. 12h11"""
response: 10h03
